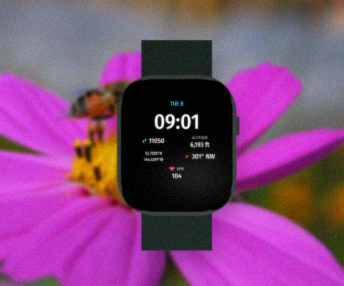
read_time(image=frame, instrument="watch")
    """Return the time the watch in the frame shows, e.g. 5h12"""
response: 9h01
